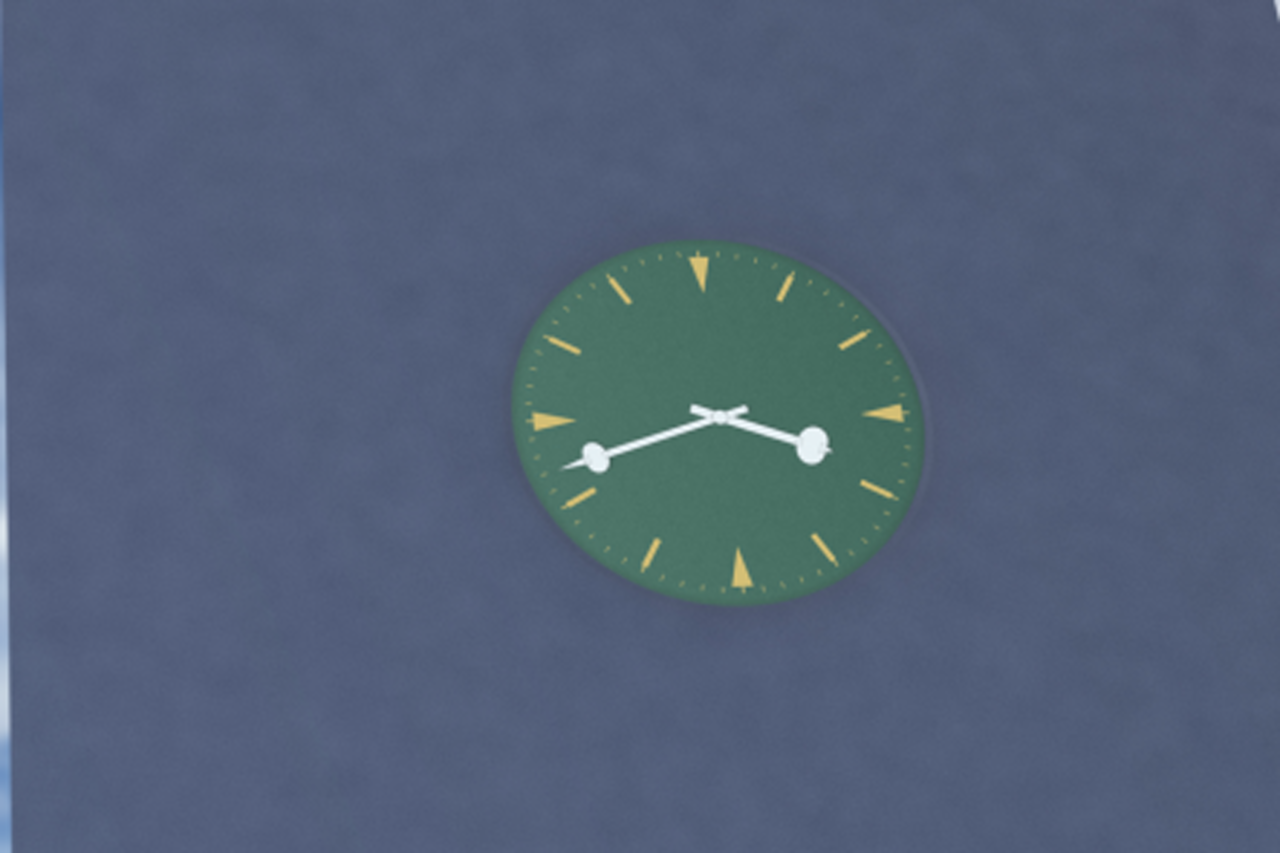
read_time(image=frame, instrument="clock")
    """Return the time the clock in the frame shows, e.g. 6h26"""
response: 3h42
